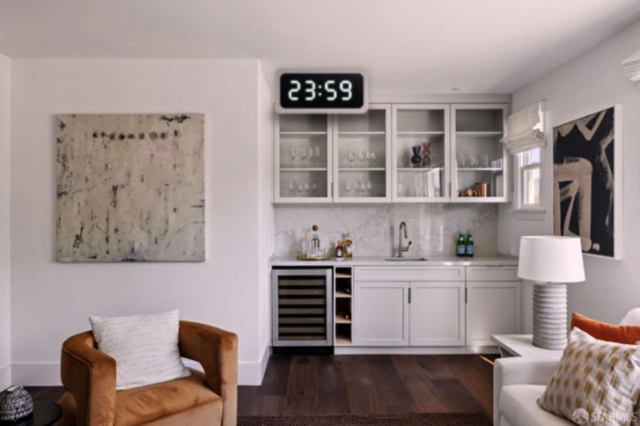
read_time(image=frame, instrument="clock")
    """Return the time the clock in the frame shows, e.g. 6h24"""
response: 23h59
